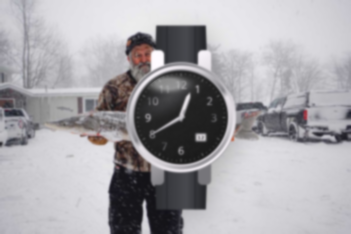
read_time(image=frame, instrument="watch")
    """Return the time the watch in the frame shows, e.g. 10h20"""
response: 12h40
